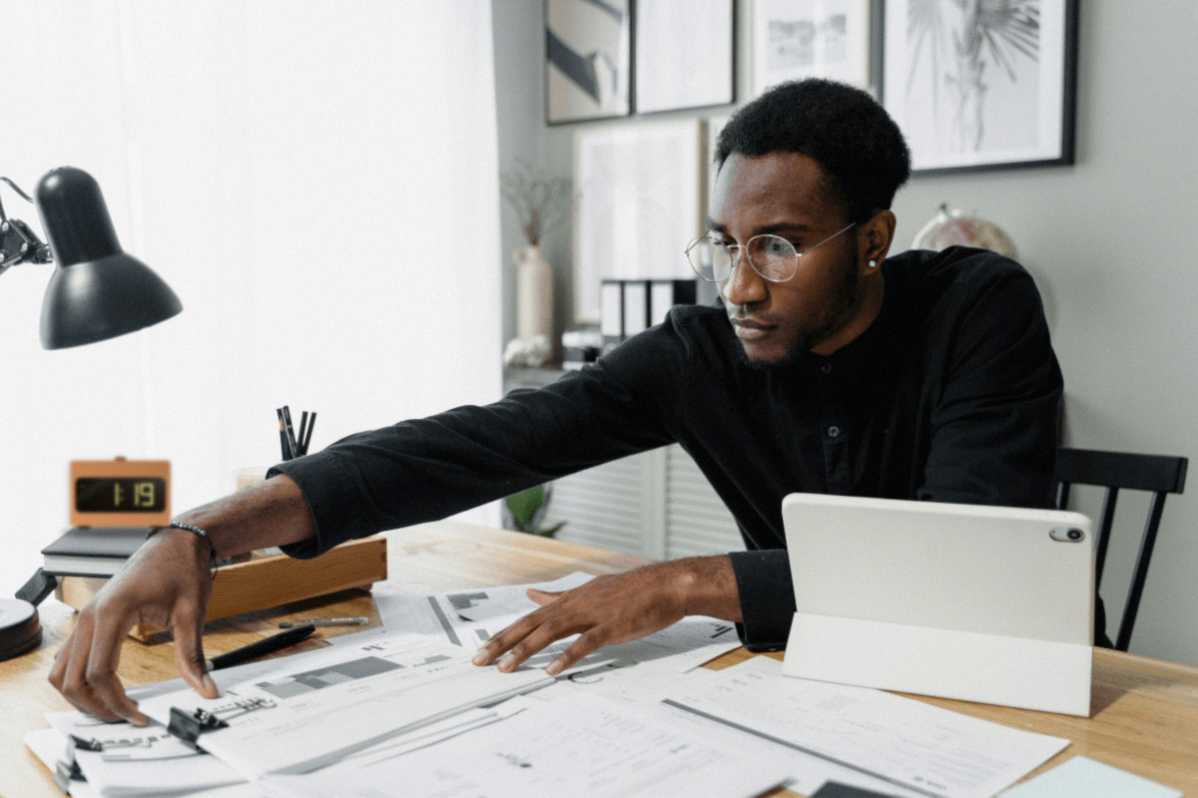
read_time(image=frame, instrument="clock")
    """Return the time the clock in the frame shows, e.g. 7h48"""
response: 1h19
